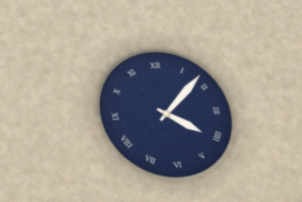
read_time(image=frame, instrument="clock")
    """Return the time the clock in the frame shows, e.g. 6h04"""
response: 4h08
